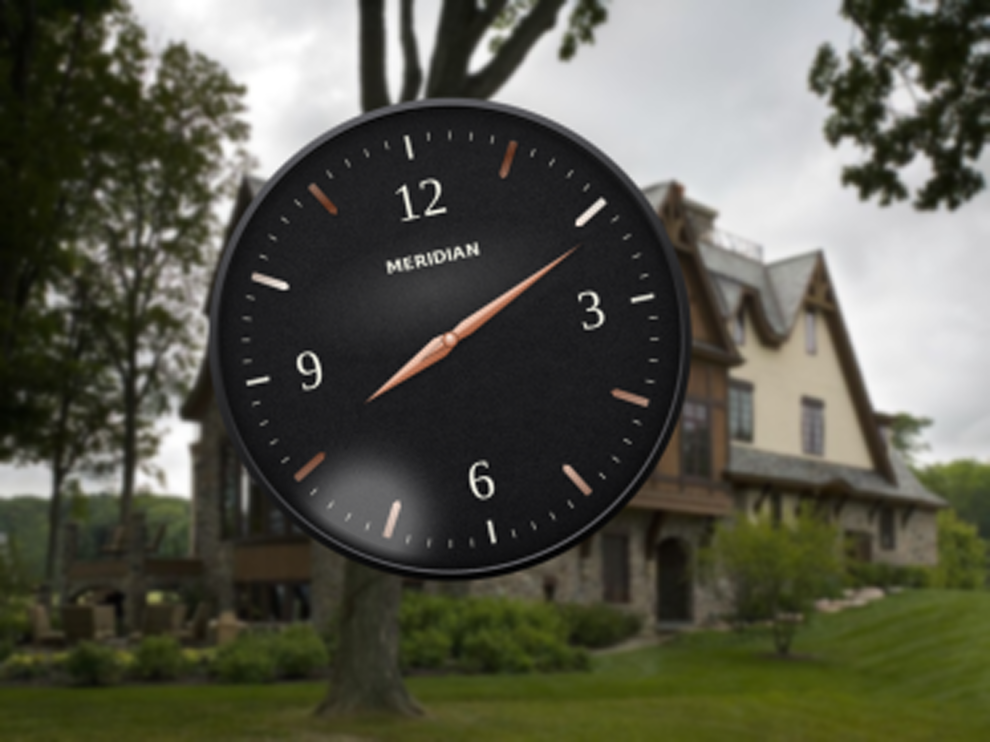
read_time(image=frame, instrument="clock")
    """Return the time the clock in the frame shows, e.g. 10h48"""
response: 8h11
